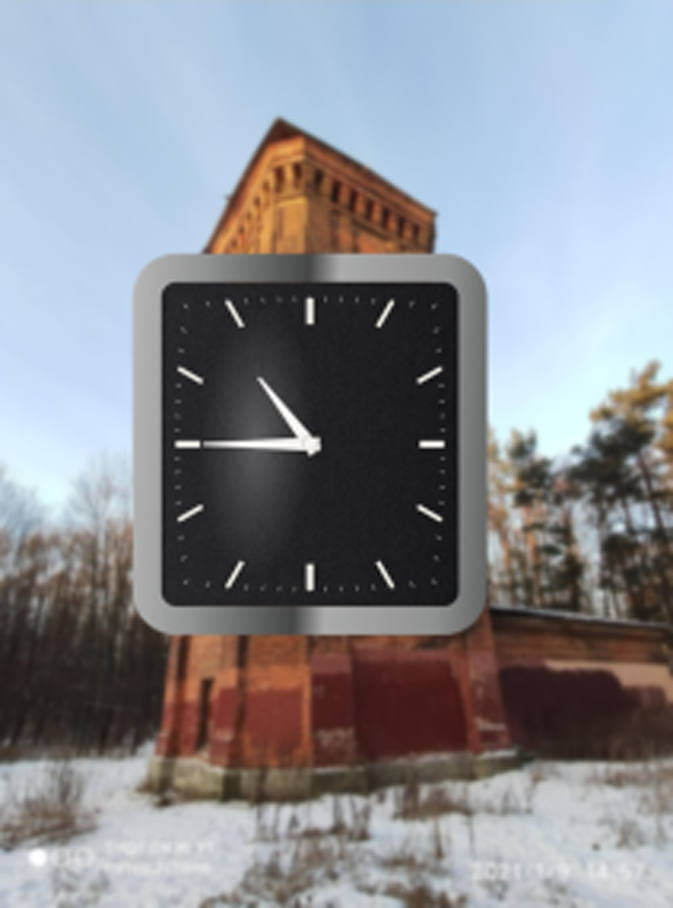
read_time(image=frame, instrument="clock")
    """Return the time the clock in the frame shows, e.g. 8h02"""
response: 10h45
